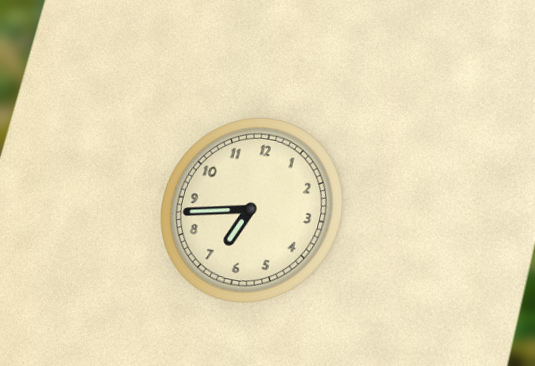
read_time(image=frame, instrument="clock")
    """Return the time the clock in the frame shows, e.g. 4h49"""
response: 6h43
